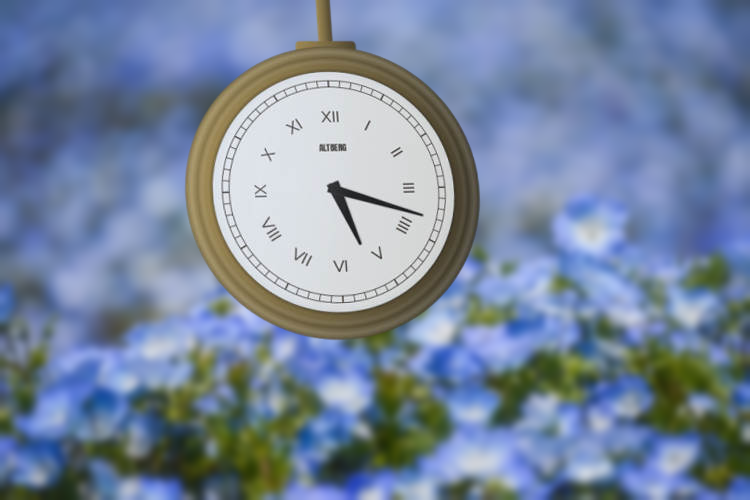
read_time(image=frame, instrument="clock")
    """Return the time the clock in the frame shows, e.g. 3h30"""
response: 5h18
